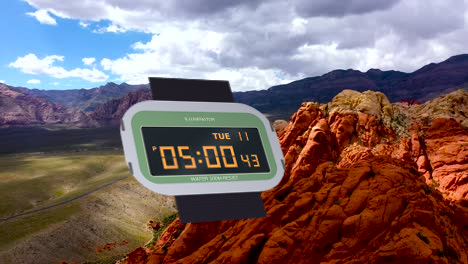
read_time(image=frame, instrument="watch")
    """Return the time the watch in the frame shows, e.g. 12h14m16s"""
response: 5h00m43s
